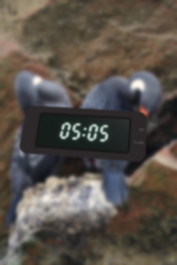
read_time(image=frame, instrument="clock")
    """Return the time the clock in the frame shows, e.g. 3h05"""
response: 5h05
